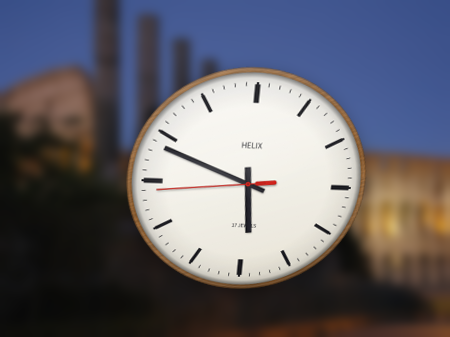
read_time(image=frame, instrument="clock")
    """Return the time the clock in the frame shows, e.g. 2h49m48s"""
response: 5h48m44s
